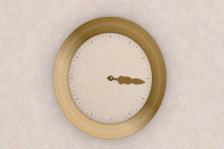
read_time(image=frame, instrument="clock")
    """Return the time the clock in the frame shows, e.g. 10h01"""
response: 3h16
